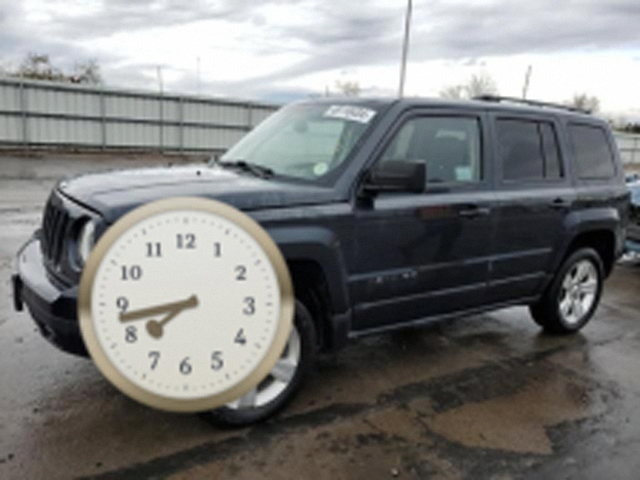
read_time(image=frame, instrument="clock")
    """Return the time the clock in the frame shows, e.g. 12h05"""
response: 7h43
